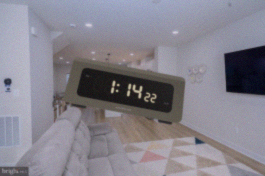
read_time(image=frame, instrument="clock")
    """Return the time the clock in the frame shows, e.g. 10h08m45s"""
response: 1h14m22s
